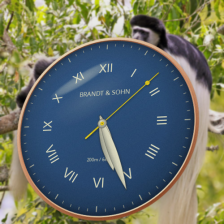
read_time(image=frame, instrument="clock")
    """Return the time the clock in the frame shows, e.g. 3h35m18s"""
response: 5h26m08s
